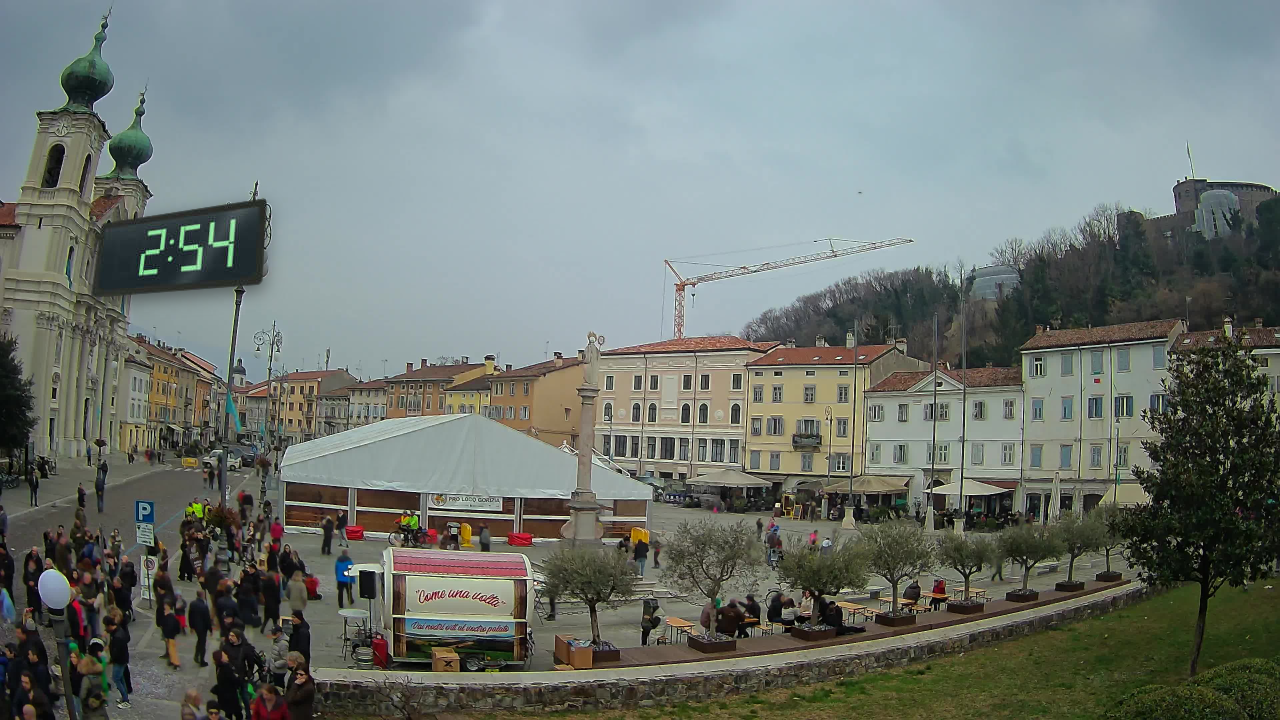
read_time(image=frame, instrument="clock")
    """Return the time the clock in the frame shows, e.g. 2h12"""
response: 2h54
